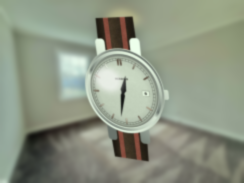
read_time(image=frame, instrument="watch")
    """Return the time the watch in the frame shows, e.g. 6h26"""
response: 12h32
